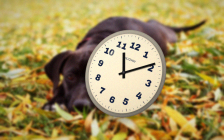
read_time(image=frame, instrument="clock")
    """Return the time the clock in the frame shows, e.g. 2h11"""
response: 11h09
